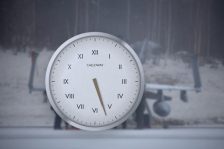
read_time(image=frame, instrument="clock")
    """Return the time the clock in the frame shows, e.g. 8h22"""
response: 5h27
